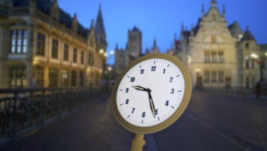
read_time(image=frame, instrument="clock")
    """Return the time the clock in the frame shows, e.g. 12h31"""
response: 9h26
